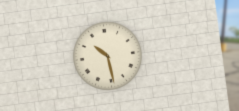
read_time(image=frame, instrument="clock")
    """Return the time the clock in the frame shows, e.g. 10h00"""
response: 10h29
